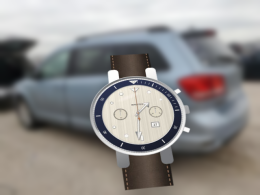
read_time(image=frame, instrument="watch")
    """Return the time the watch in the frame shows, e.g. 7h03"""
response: 1h31
